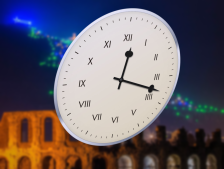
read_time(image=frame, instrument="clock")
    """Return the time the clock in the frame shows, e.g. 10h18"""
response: 12h18
